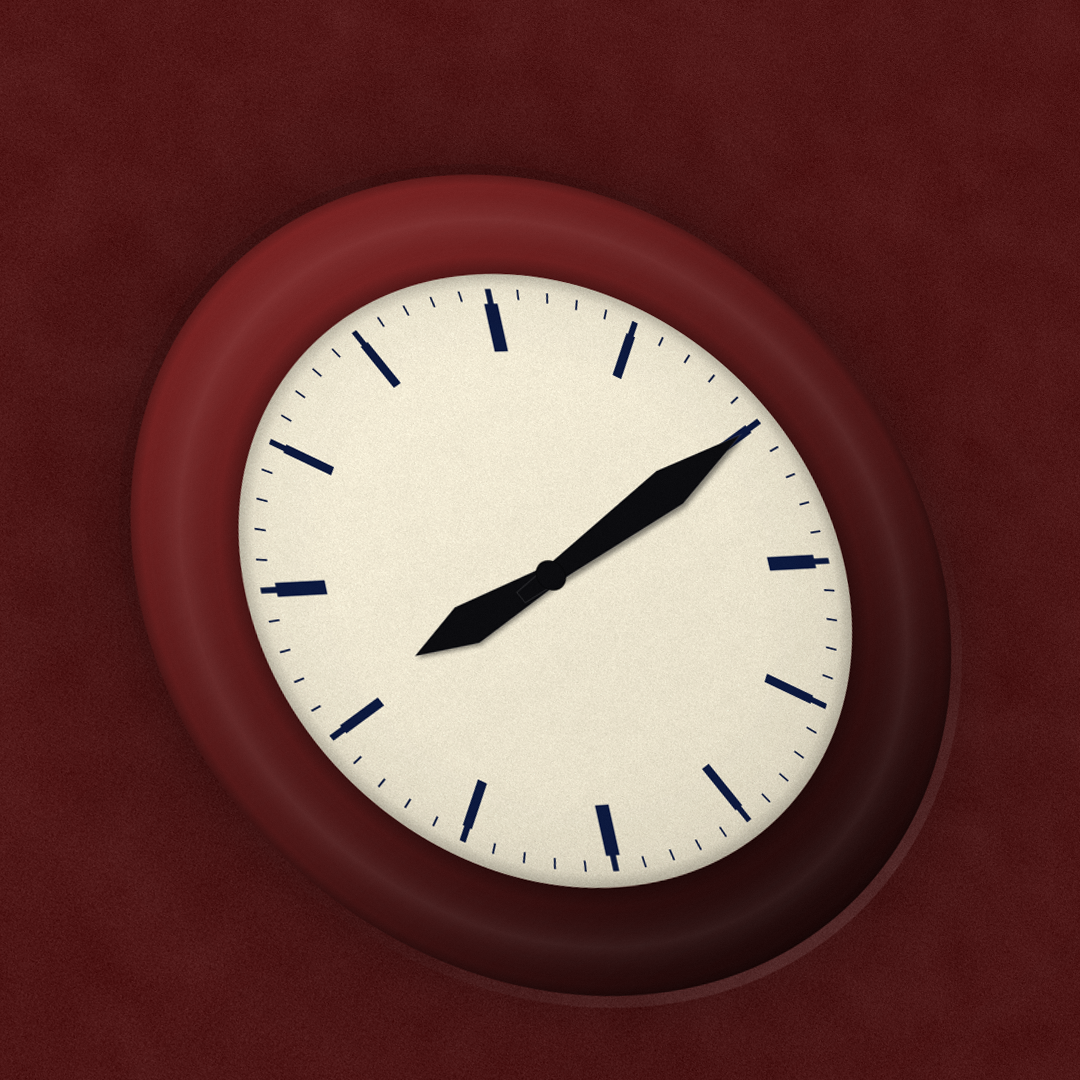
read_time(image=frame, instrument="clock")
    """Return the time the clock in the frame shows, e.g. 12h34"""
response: 8h10
